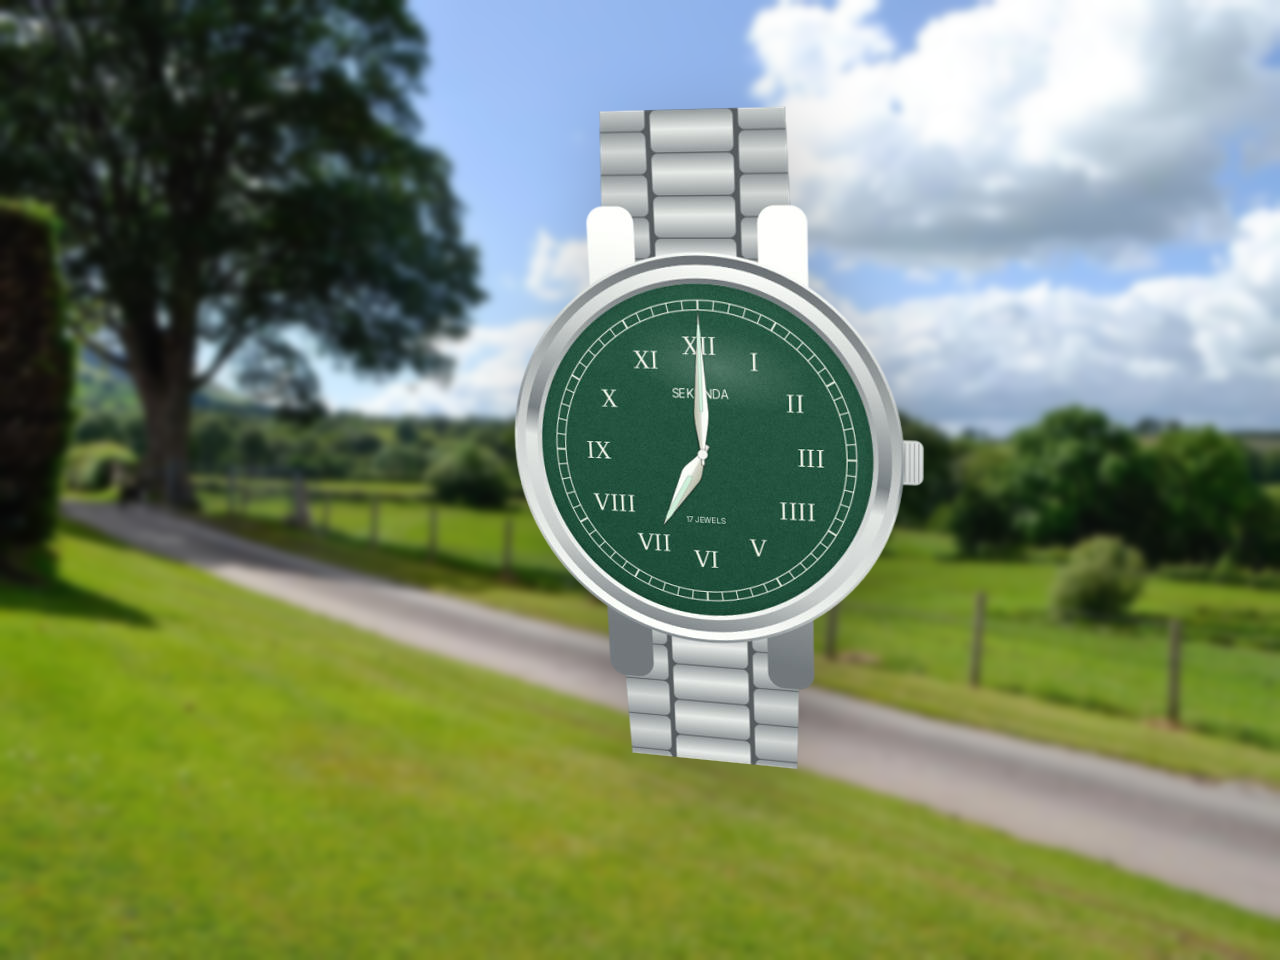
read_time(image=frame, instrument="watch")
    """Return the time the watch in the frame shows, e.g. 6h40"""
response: 7h00
